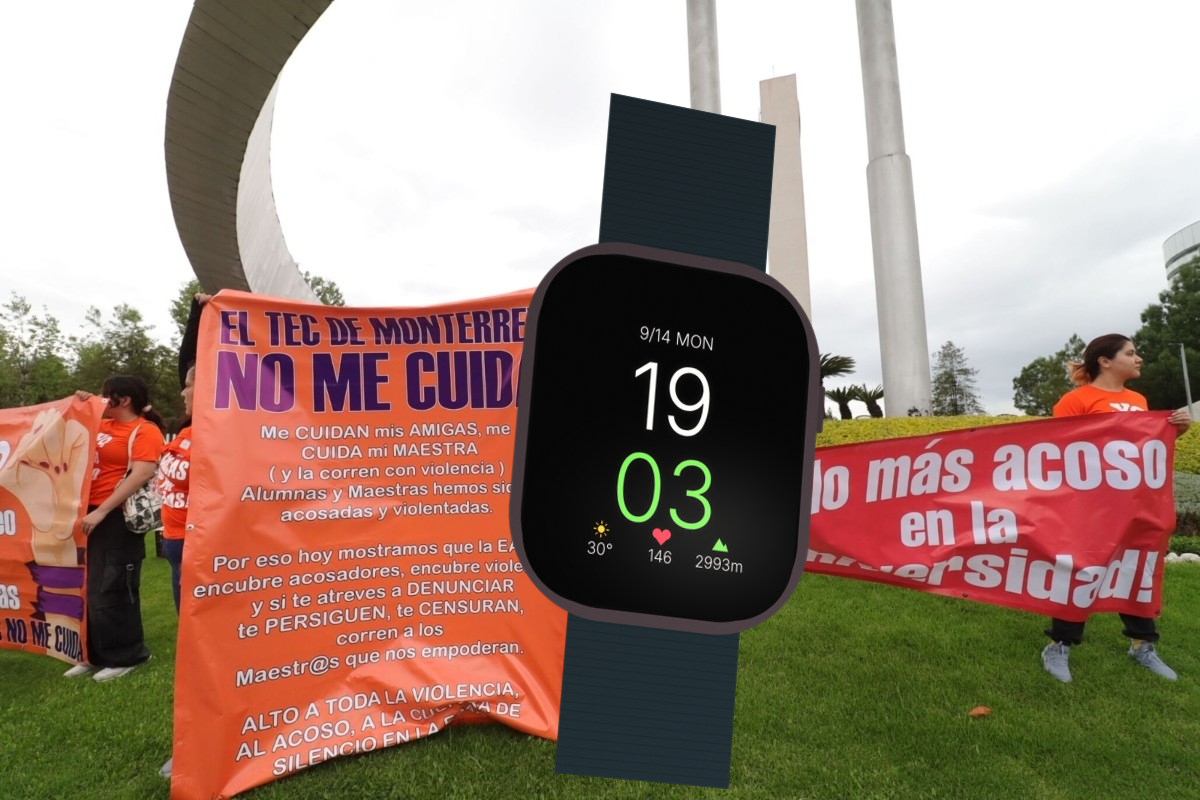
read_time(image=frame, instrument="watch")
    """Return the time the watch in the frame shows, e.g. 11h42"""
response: 19h03
